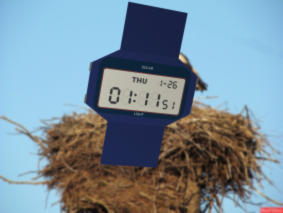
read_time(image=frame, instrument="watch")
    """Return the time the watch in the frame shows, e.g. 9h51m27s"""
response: 1h11m51s
